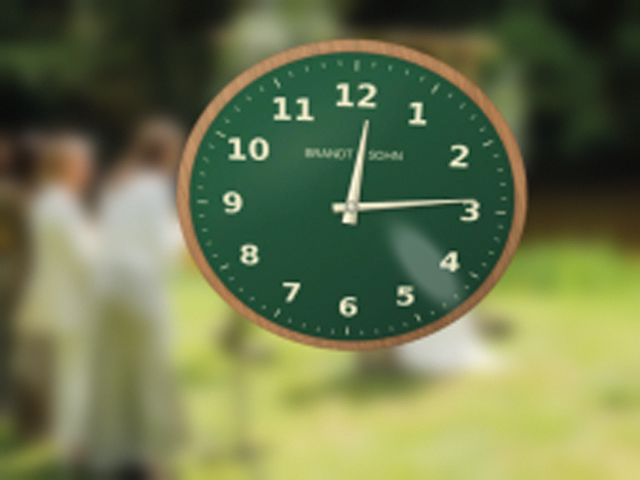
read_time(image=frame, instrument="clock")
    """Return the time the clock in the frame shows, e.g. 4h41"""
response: 12h14
